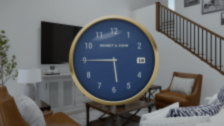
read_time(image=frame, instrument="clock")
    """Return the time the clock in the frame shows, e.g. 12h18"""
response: 5h45
